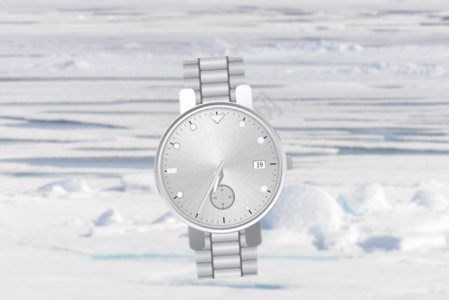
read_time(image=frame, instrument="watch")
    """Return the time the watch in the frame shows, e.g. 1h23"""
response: 6h35
